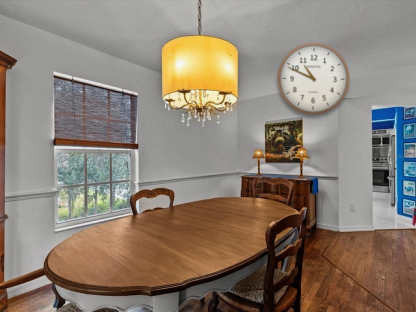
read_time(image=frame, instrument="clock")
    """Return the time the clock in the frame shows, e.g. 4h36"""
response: 10h49
